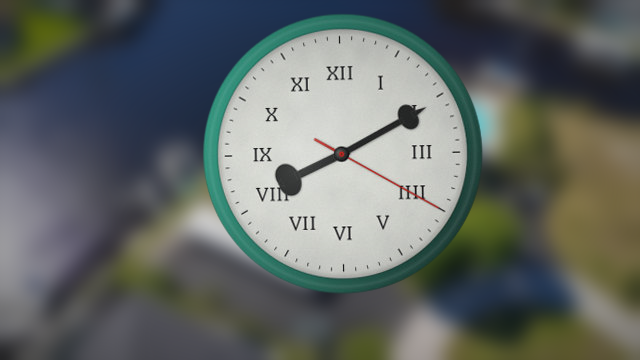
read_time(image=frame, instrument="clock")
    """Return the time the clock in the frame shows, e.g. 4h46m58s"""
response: 8h10m20s
